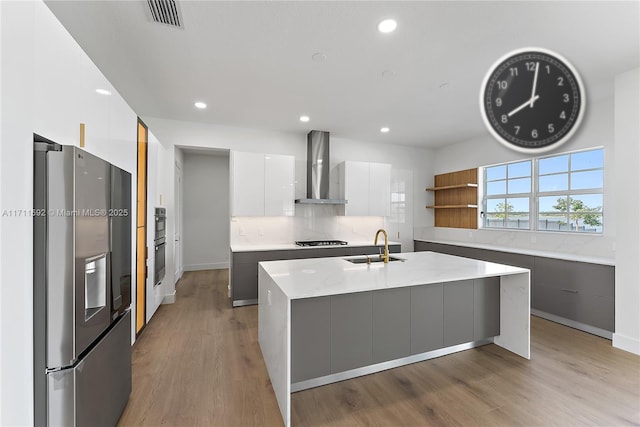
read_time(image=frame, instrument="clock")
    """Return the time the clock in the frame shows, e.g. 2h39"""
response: 8h02
